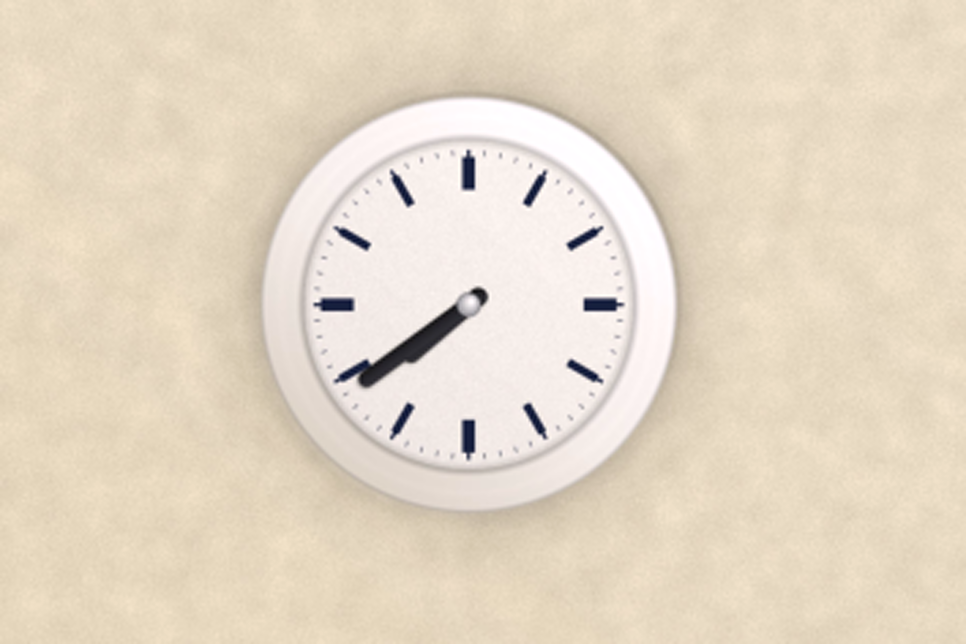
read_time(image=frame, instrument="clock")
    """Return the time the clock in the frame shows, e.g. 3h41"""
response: 7h39
